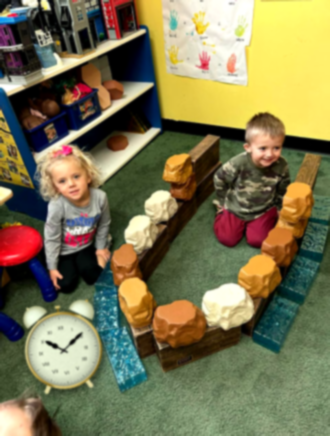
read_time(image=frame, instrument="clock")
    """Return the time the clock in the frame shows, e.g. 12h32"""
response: 10h09
